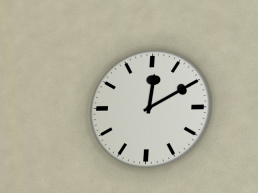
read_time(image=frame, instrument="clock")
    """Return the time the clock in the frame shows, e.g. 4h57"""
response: 12h10
